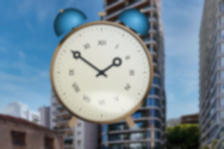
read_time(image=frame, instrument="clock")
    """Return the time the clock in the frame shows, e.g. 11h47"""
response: 1h51
